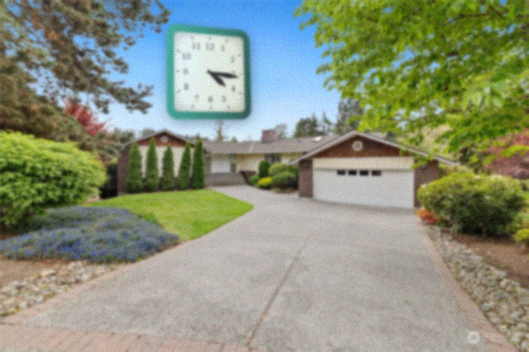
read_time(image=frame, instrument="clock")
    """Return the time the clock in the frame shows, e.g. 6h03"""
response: 4h16
